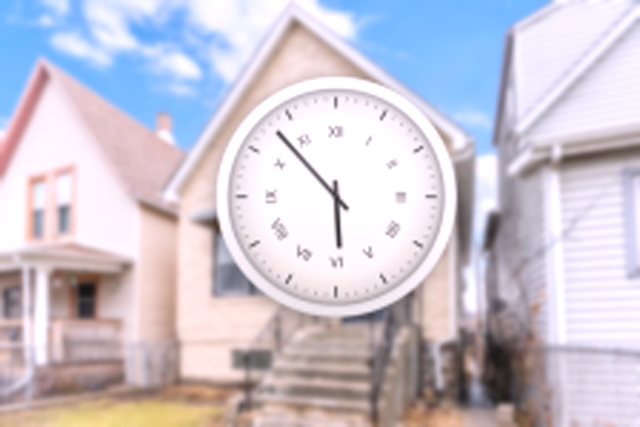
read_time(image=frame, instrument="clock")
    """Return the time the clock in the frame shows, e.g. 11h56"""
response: 5h53
